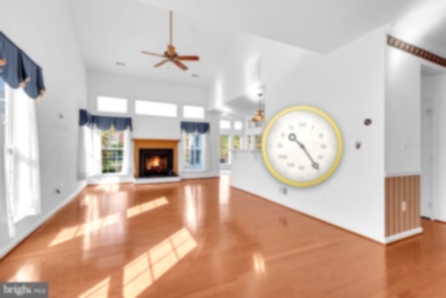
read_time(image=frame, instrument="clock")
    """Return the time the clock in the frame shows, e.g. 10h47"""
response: 10h24
